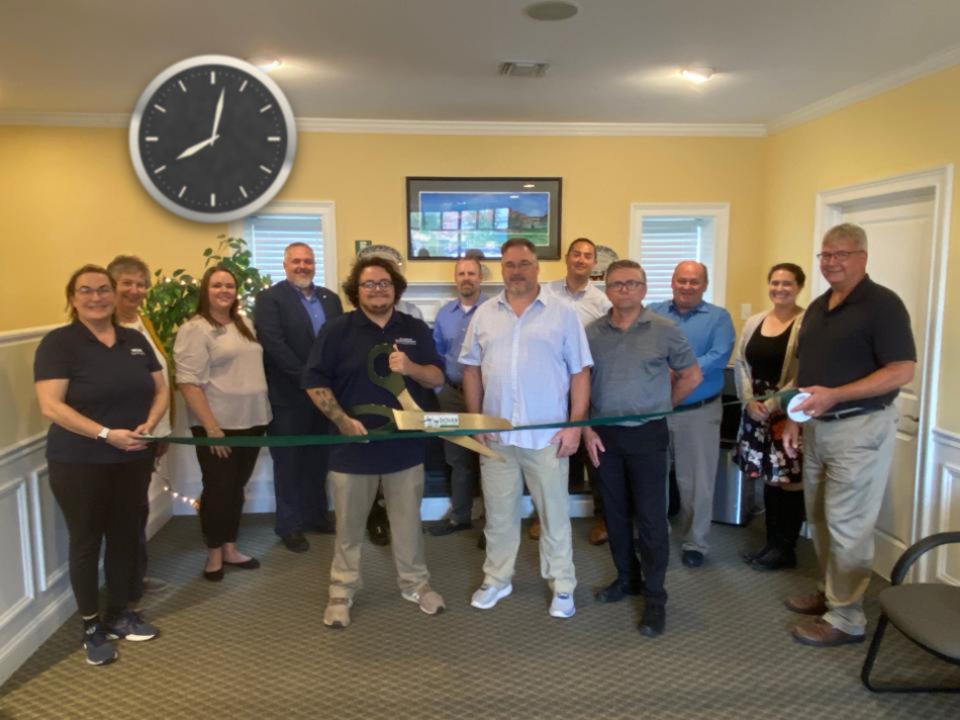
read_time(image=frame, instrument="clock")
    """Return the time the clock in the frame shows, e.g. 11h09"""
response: 8h02
